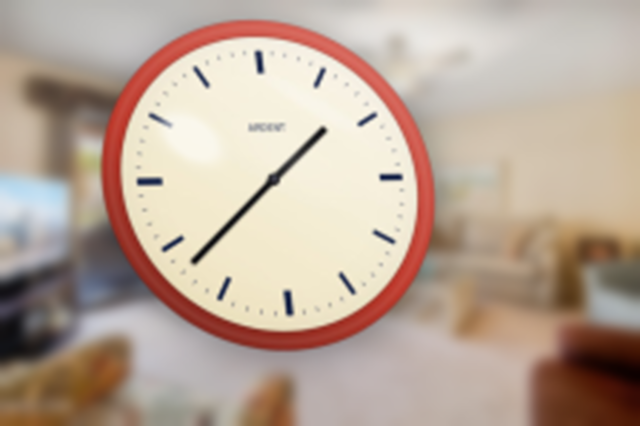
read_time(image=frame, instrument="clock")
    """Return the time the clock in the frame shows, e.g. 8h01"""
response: 1h38
